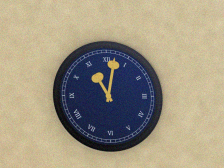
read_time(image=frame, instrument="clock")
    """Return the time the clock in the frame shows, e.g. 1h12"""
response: 11h02
